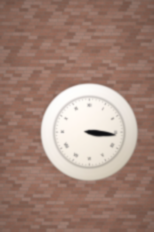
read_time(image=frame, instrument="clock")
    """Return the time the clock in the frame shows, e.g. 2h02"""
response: 3h16
